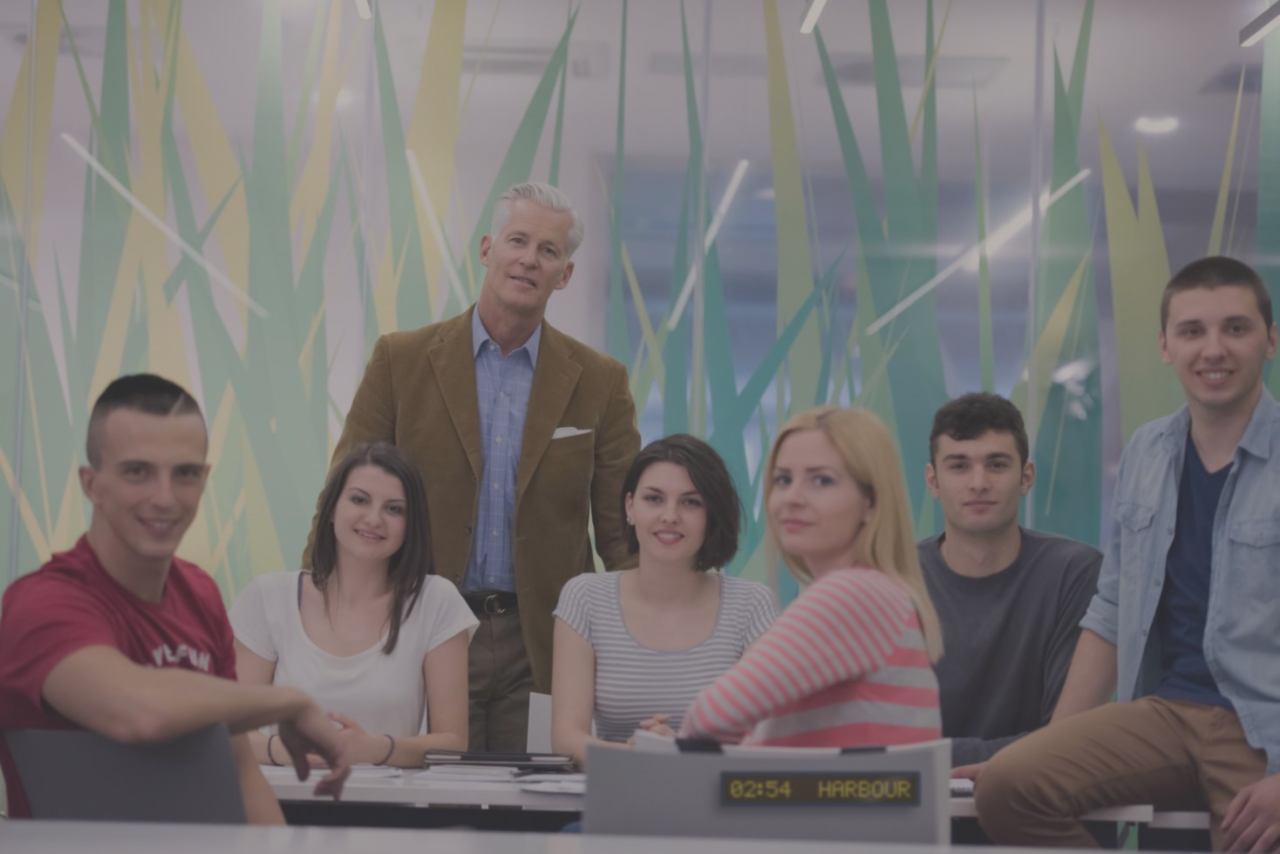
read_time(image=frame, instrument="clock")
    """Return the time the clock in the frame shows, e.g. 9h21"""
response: 2h54
